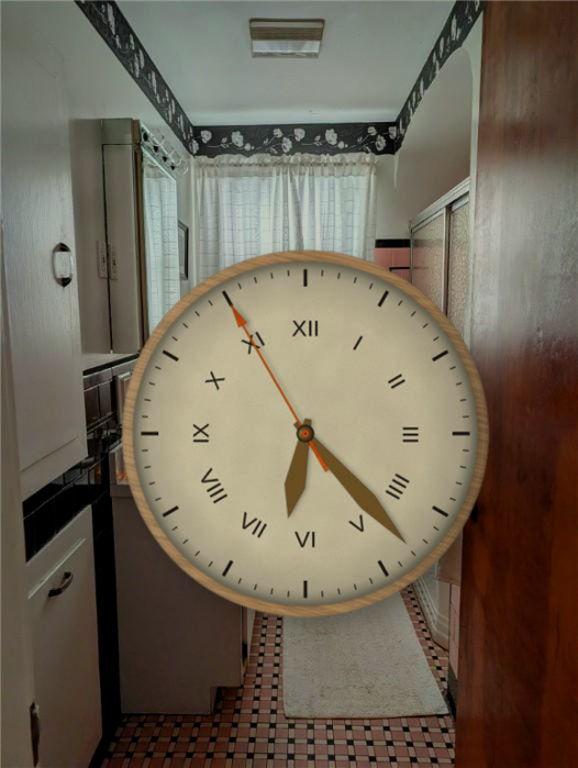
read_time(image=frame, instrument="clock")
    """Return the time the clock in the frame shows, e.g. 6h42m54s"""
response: 6h22m55s
